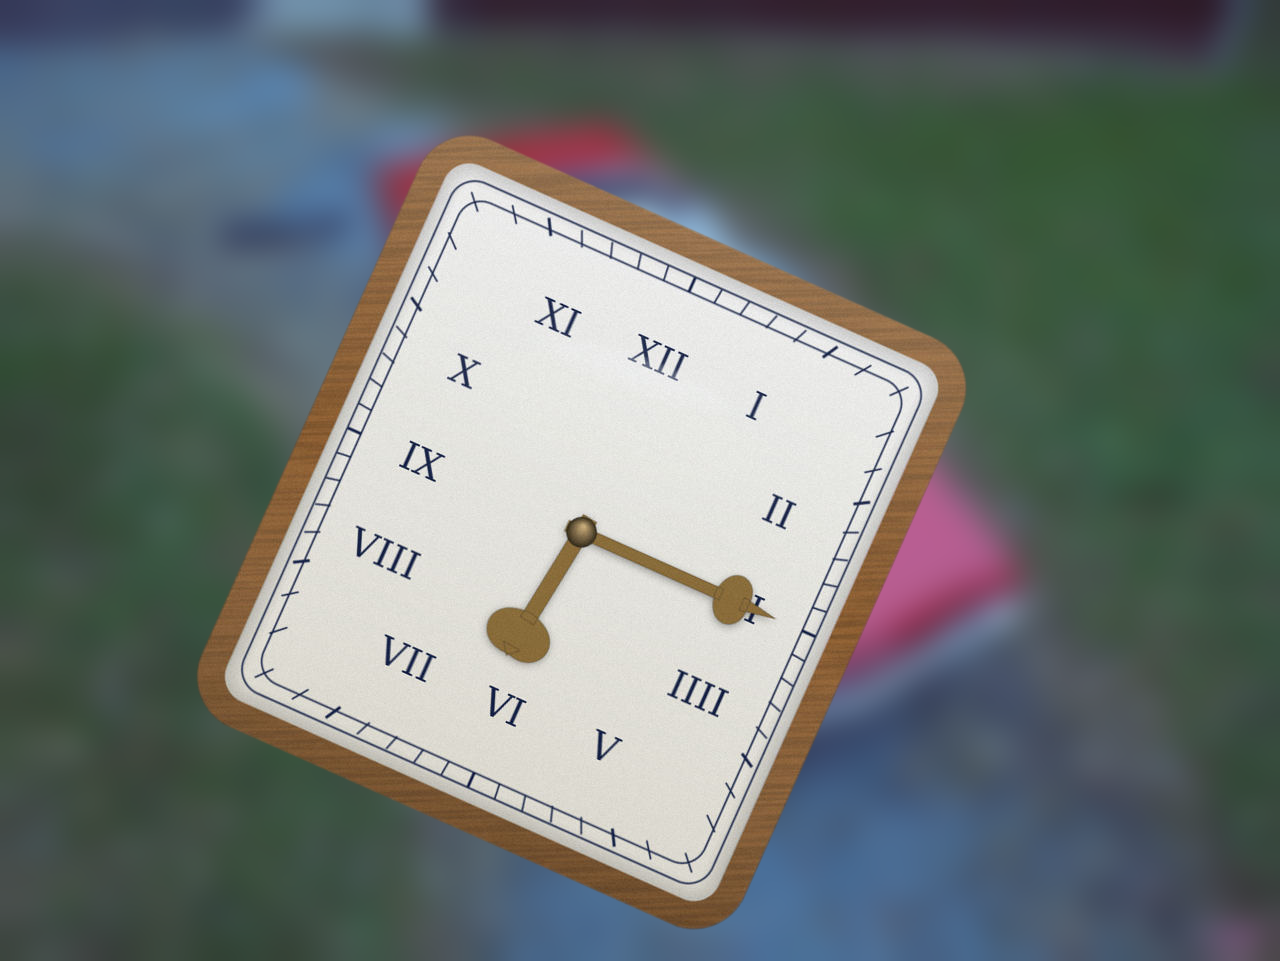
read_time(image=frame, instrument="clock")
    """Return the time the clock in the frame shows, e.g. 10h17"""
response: 6h15
